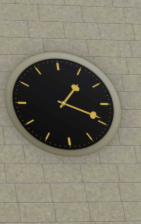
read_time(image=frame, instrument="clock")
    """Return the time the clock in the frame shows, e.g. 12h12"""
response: 1h19
